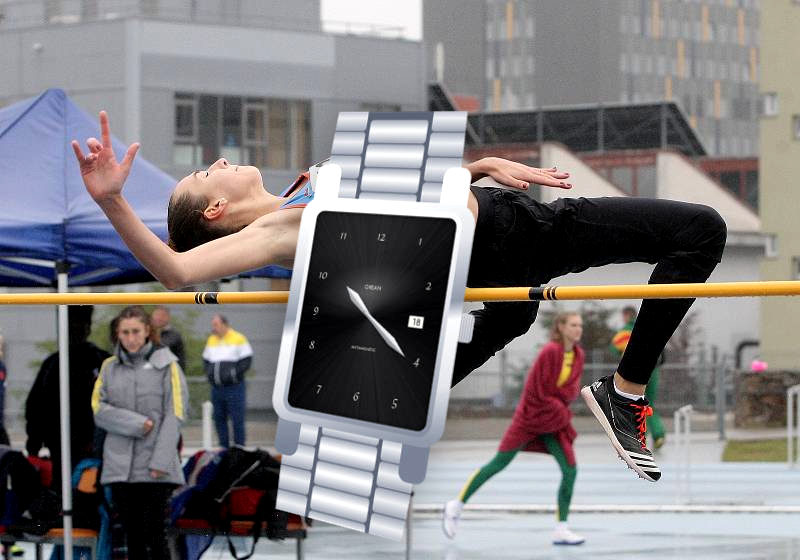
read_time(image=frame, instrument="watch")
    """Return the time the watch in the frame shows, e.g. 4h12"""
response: 10h21
